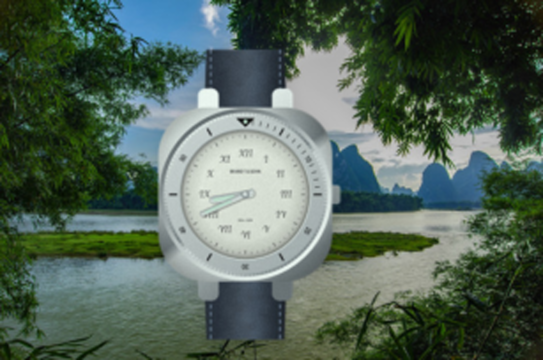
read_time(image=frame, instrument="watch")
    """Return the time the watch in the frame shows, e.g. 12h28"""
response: 8h41
